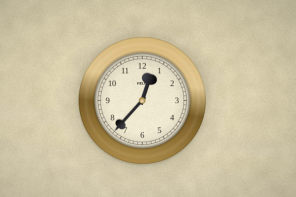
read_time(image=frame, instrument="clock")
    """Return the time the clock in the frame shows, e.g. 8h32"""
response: 12h37
